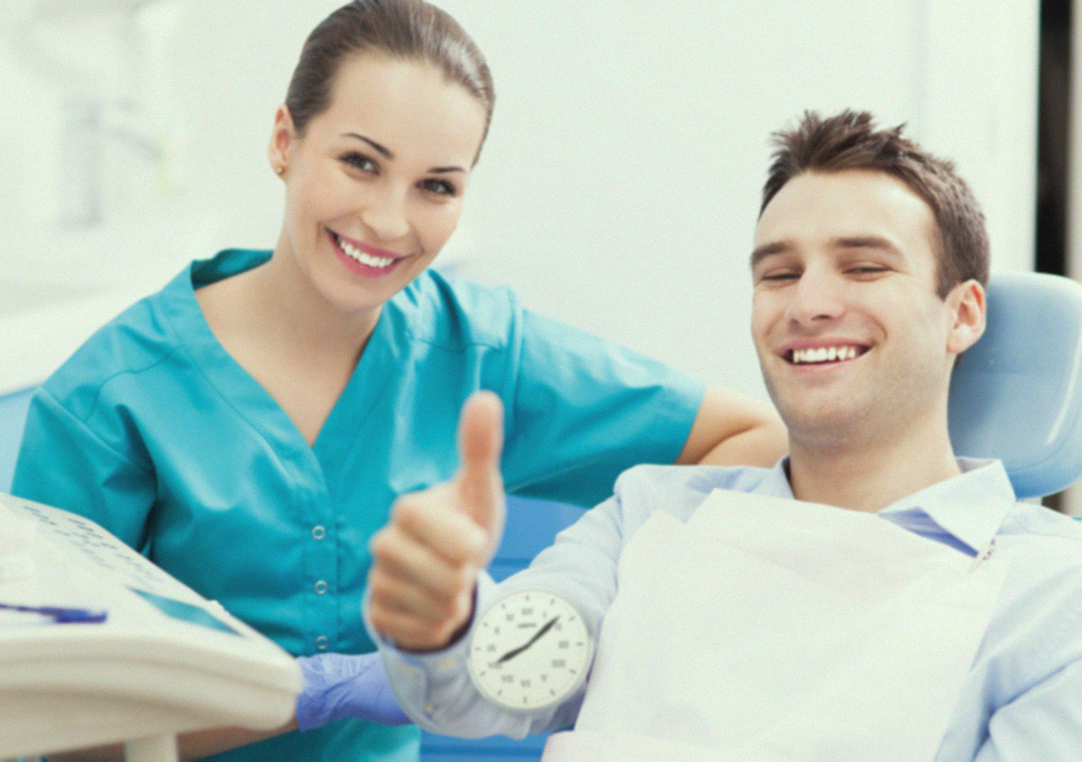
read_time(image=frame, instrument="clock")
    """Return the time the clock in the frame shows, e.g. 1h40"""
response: 8h08
